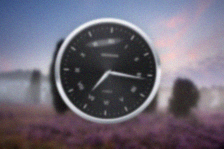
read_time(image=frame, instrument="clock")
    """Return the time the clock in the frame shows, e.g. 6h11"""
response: 7h16
